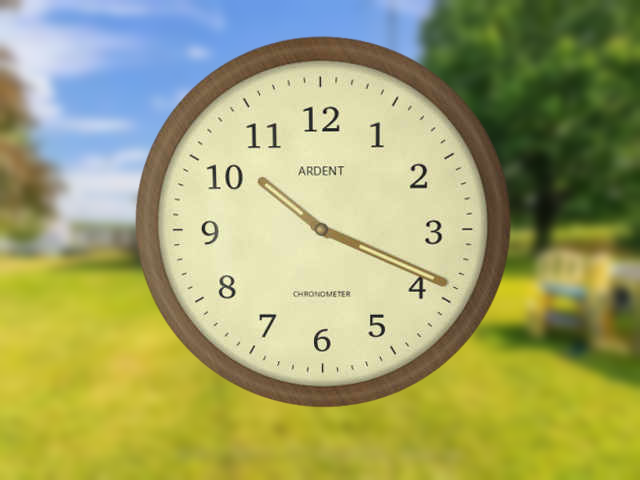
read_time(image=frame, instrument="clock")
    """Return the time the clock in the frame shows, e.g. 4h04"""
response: 10h19
